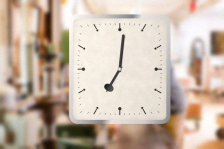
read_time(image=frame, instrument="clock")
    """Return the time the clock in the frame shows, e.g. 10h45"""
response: 7h01
